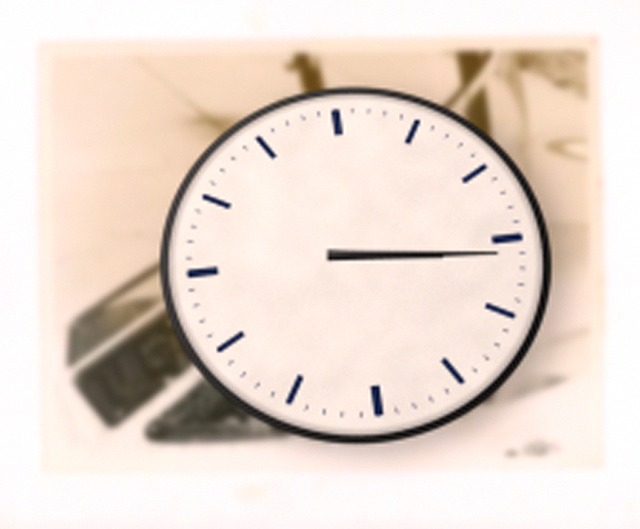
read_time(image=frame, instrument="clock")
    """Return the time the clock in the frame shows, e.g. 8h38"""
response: 3h16
